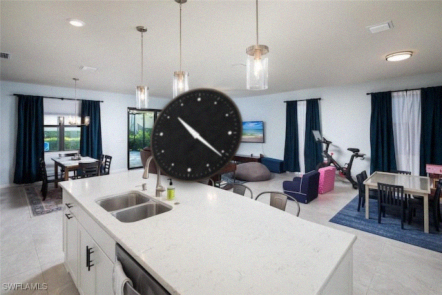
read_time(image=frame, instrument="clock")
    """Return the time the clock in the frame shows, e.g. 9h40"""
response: 10h21
